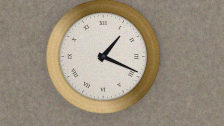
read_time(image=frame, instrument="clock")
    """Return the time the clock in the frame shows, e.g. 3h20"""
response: 1h19
